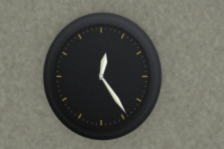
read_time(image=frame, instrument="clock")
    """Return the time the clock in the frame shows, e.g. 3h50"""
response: 12h24
